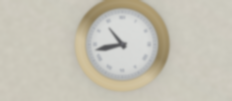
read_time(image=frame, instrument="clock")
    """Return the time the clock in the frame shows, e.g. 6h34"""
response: 10h43
